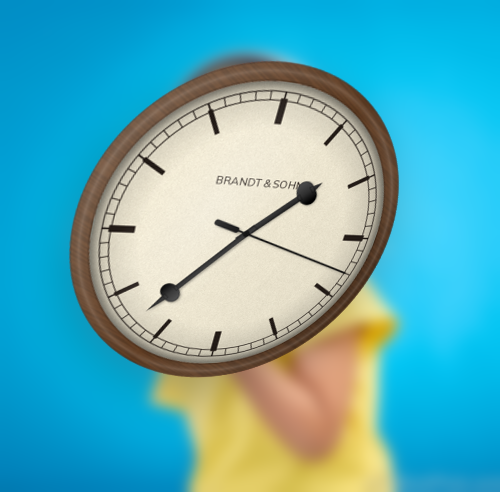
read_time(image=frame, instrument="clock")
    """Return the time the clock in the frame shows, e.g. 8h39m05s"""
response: 1h37m18s
